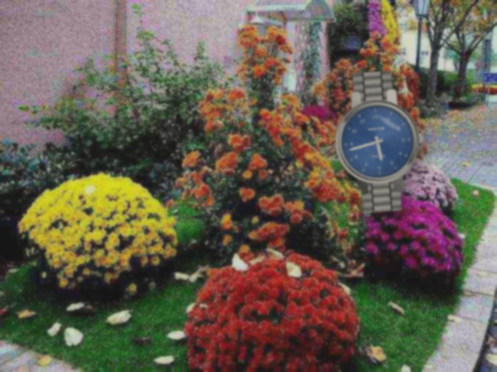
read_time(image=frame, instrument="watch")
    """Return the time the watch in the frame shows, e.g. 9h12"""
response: 5h43
